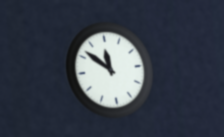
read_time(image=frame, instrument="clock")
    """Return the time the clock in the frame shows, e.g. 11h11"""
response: 11h52
